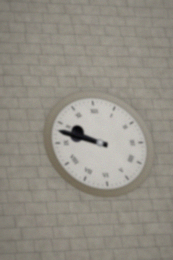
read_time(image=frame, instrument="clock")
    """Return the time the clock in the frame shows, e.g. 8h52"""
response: 9h48
